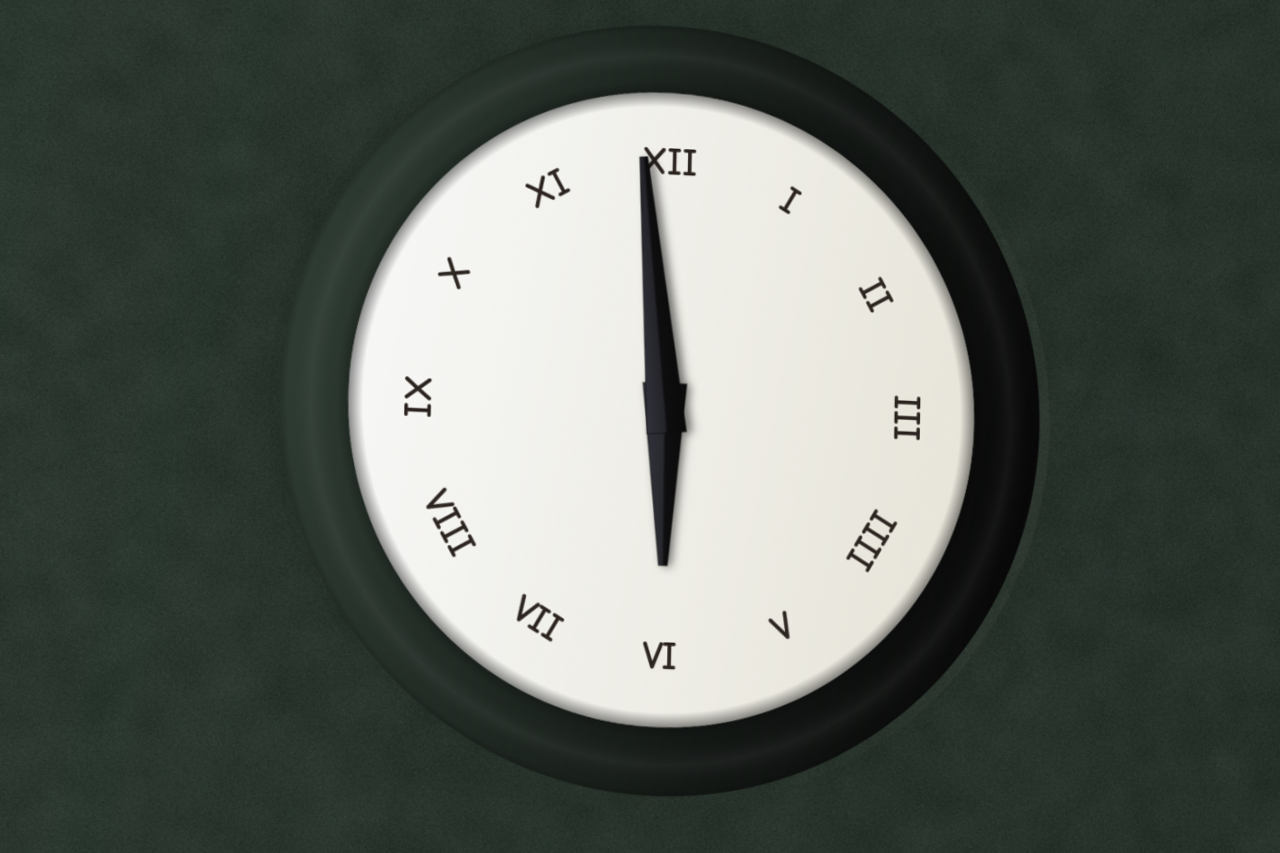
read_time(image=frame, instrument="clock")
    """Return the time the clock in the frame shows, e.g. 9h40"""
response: 5h59
